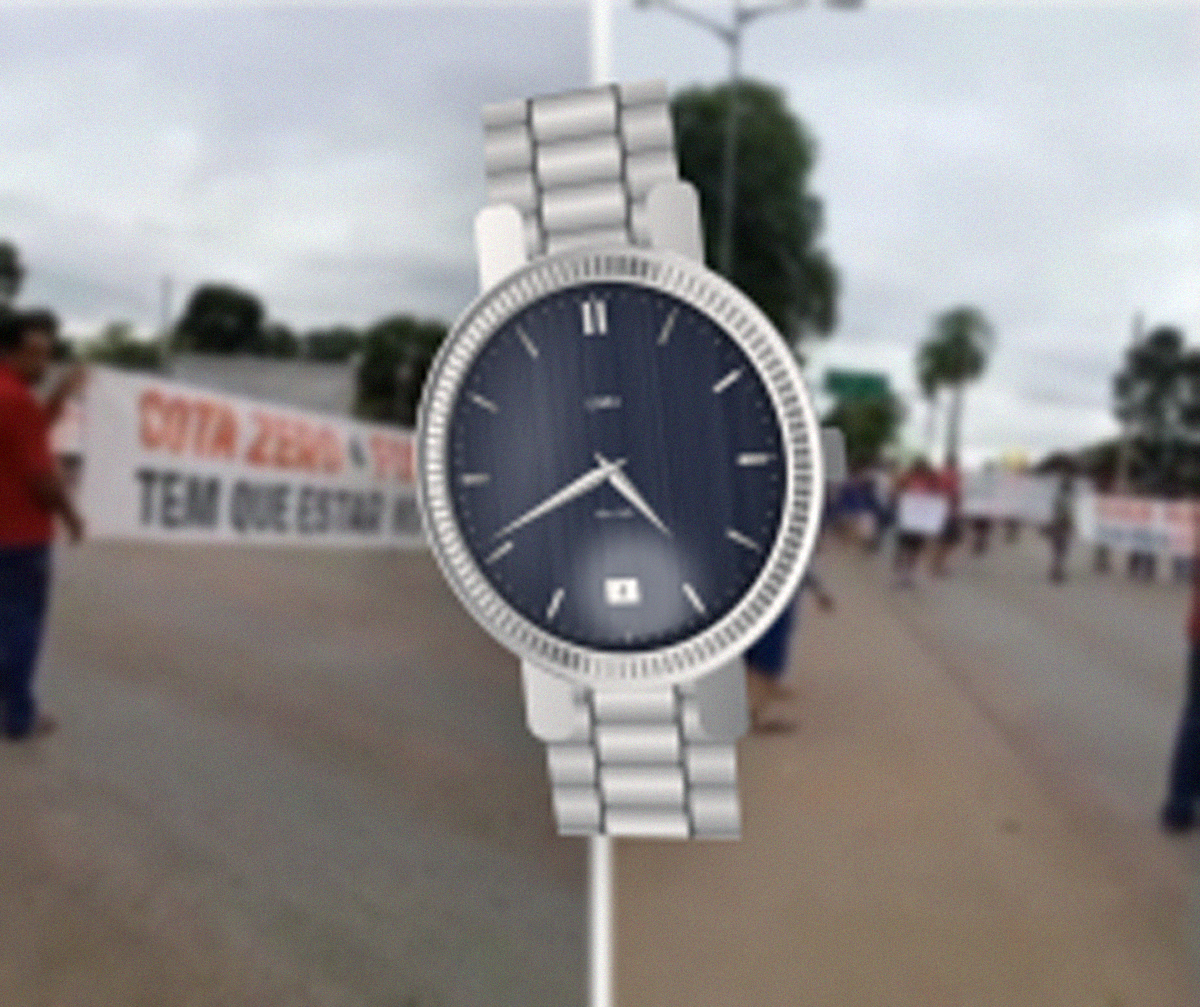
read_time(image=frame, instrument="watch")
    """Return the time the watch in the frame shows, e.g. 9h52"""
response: 4h41
